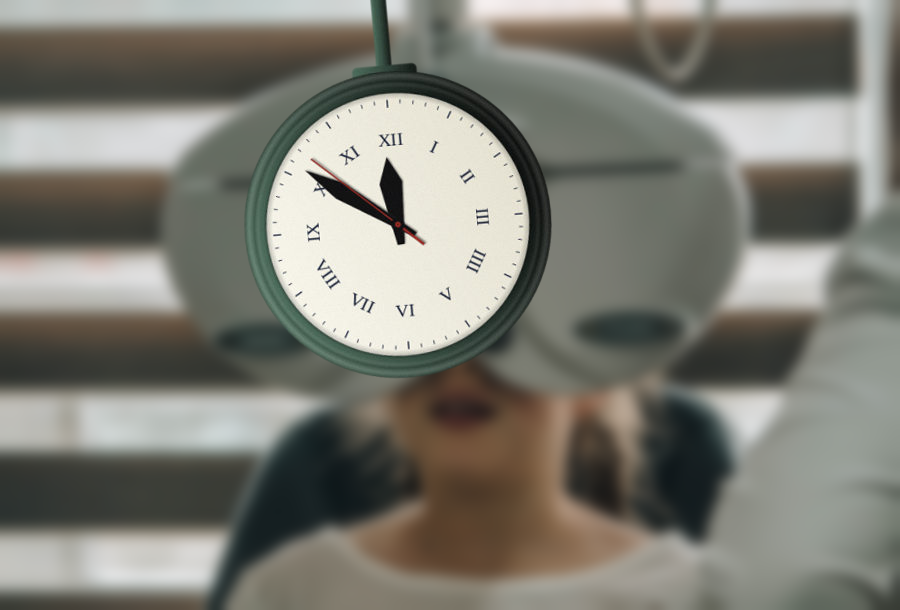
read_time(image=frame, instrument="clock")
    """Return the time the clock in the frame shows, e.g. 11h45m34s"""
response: 11h50m52s
